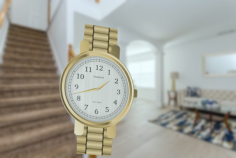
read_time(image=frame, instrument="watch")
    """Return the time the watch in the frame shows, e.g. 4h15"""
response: 1h42
